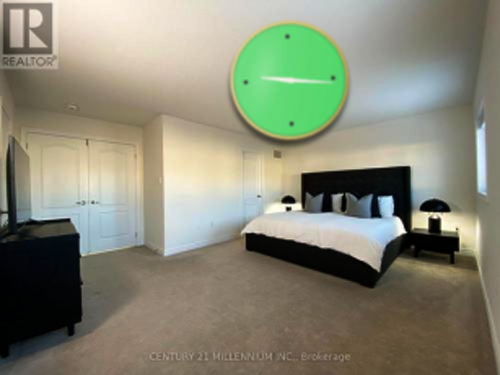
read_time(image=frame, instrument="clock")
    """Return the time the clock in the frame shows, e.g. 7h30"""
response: 9h16
